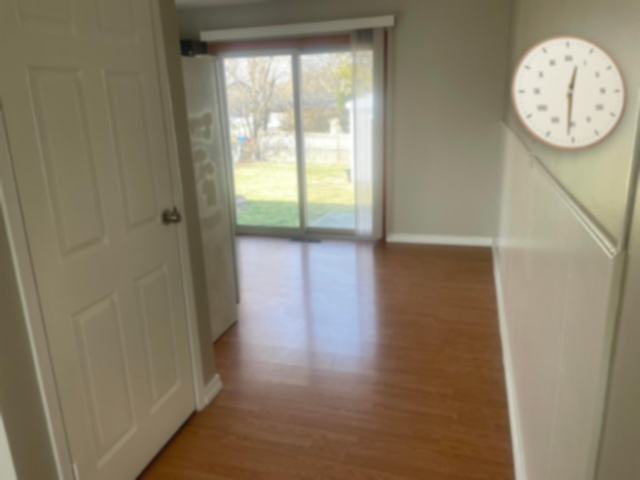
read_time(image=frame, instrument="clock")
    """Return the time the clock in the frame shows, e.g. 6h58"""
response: 12h31
